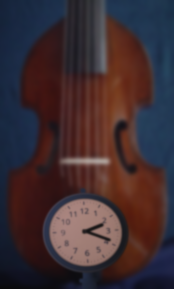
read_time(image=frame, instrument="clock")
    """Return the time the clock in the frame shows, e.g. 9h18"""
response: 2h19
